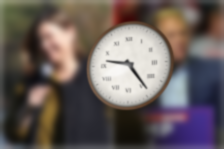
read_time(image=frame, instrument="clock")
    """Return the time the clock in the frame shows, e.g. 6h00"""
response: 9h24
